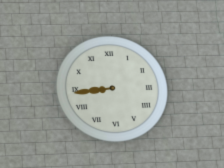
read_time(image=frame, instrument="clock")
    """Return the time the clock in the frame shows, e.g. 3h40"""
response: 8h44
